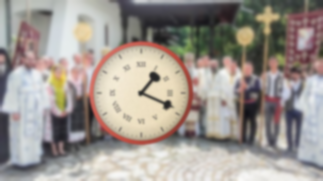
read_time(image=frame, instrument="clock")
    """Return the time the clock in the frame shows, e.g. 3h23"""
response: 1h19
